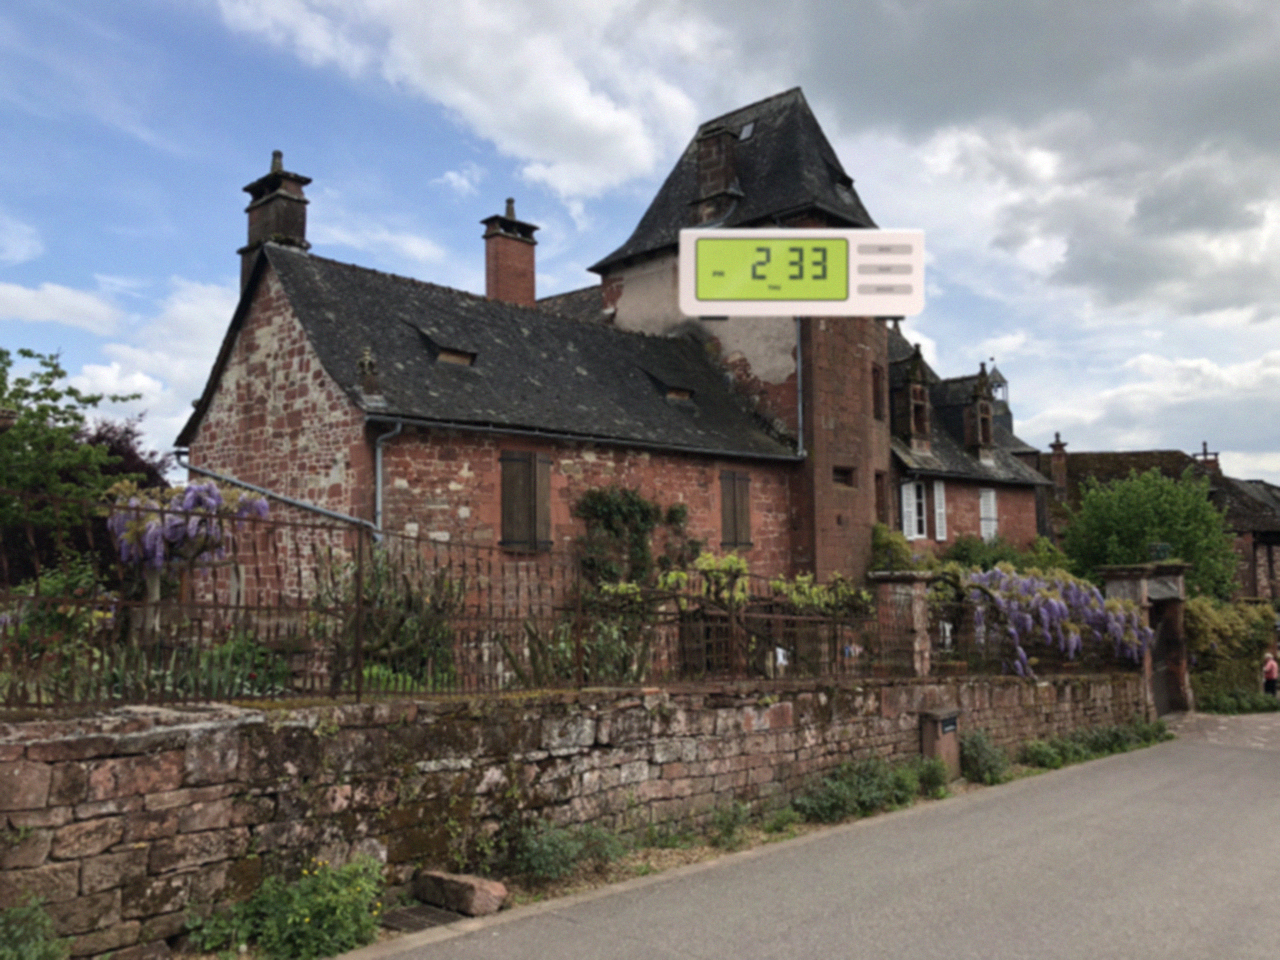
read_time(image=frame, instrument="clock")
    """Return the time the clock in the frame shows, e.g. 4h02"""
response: 2h33
